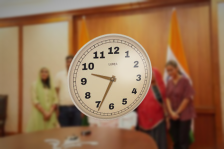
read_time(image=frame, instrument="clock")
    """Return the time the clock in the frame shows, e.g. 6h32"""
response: 9h34
